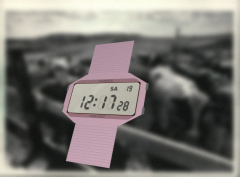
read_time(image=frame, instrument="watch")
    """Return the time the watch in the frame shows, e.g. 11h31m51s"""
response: 12h17m28s
